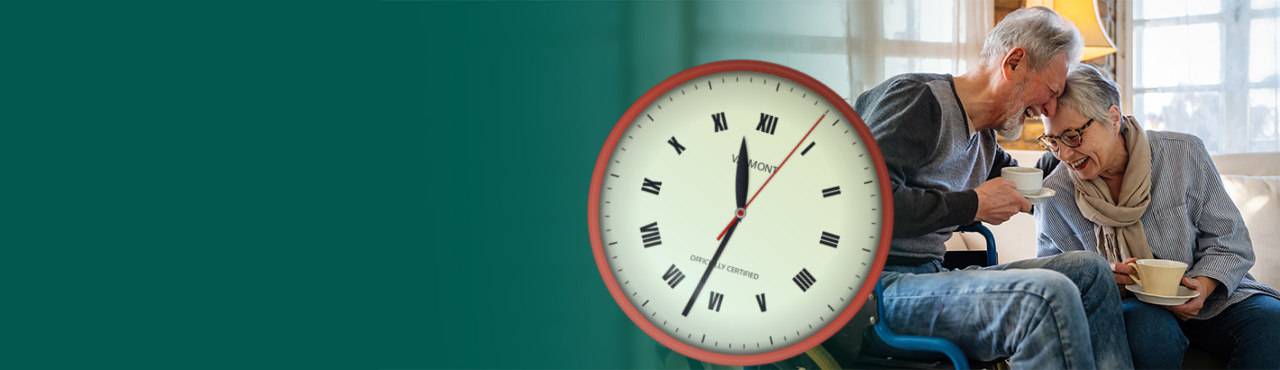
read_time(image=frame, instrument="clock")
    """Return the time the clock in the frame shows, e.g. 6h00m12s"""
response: 11h32m04s
